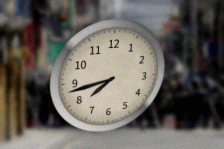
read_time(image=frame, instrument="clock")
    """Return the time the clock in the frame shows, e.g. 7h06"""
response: 7h43
